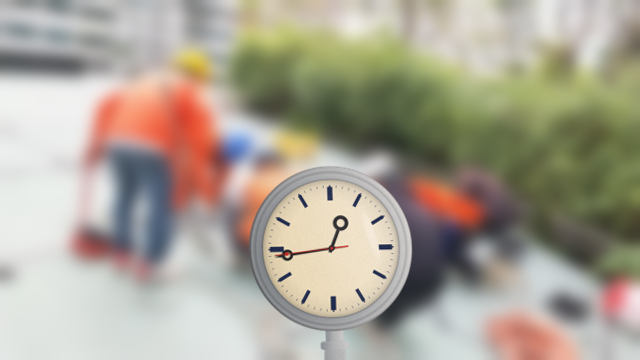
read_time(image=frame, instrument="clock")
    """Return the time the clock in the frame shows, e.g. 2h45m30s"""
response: 12h43m44s
